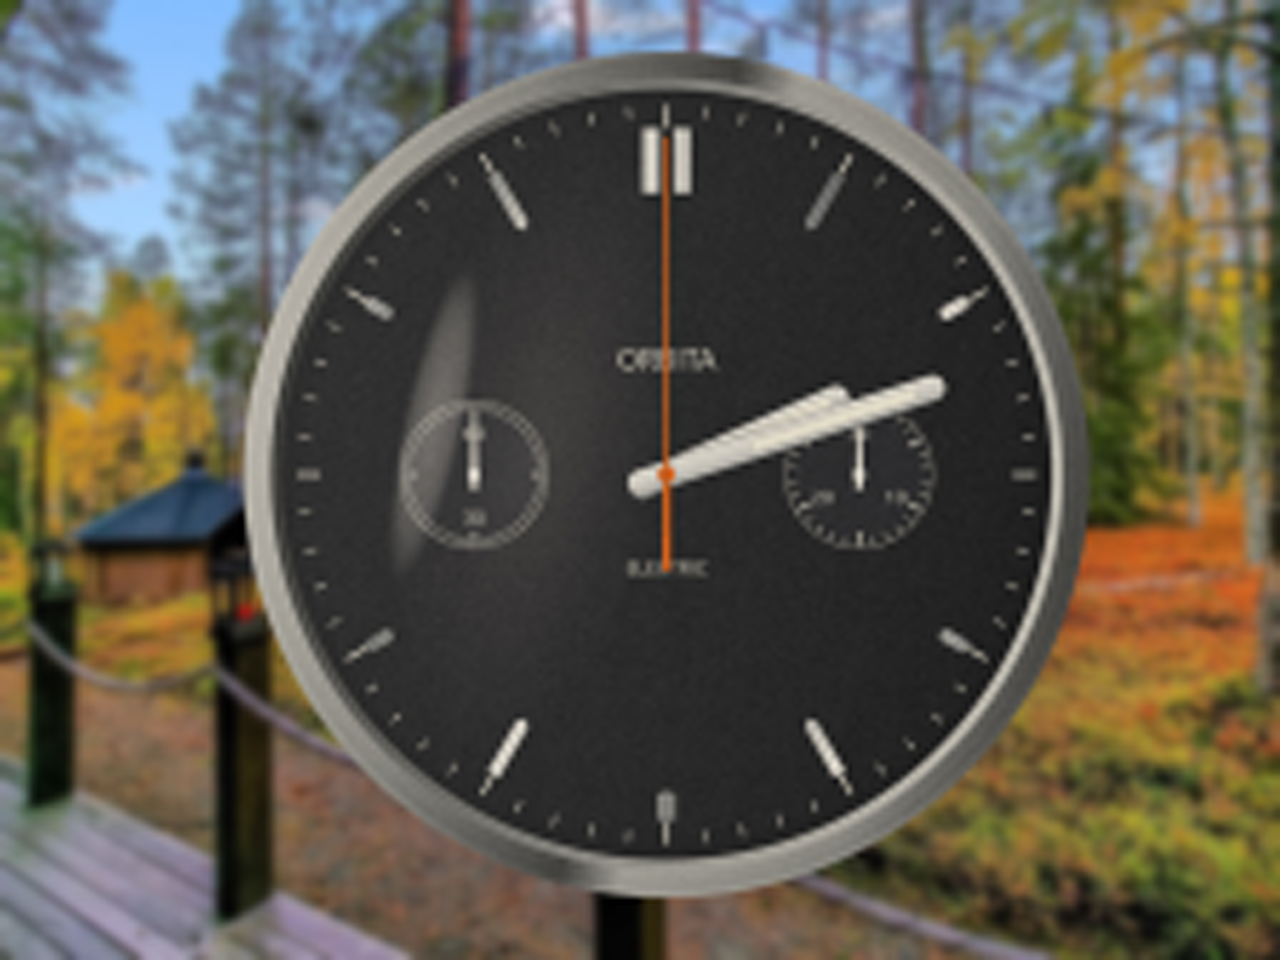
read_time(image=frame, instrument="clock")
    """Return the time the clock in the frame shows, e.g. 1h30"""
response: 2h12
